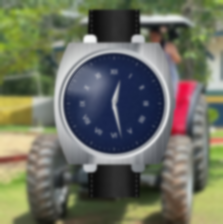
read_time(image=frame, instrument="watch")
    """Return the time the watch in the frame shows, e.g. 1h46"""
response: 12h28
